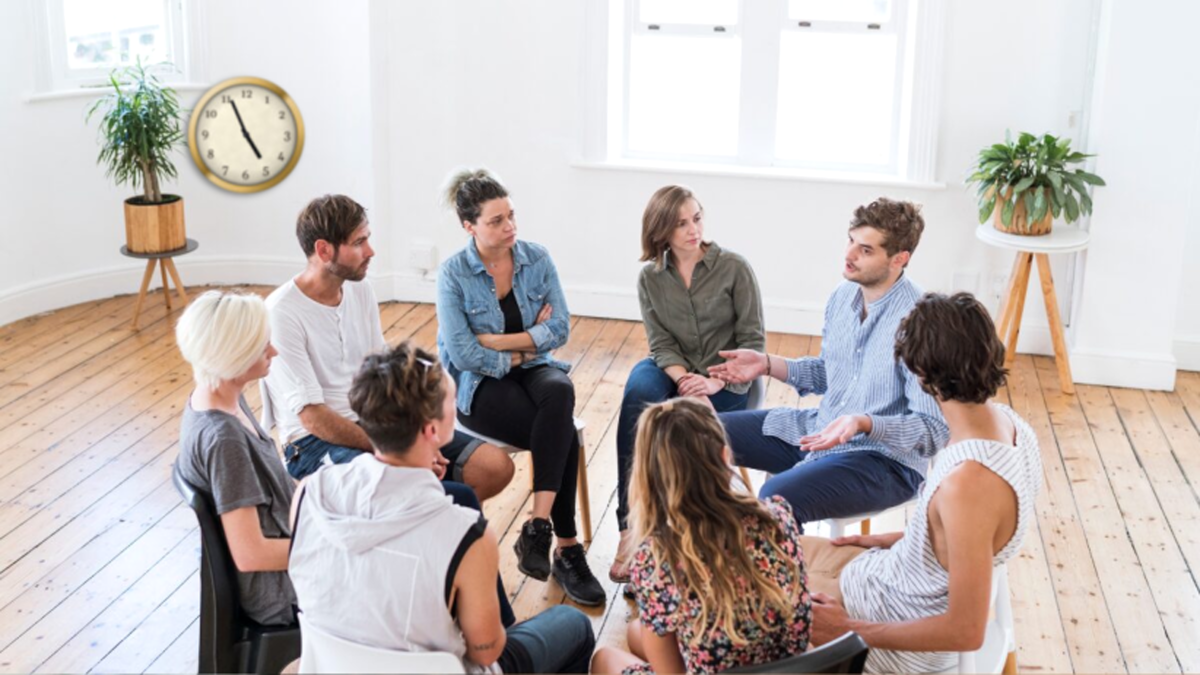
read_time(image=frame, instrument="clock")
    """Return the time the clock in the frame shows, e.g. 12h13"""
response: 4h56
